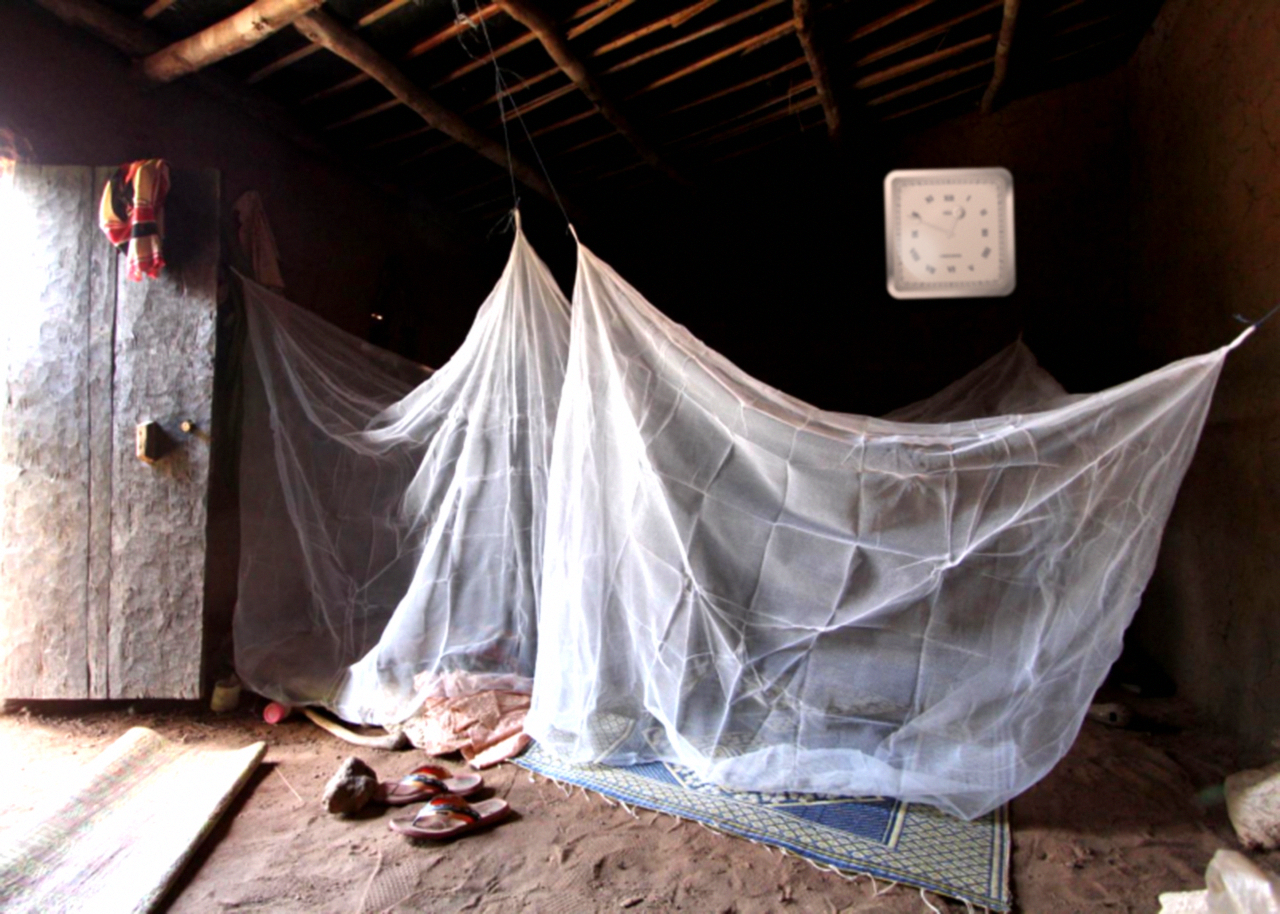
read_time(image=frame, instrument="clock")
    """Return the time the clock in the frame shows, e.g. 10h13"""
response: 12h49
